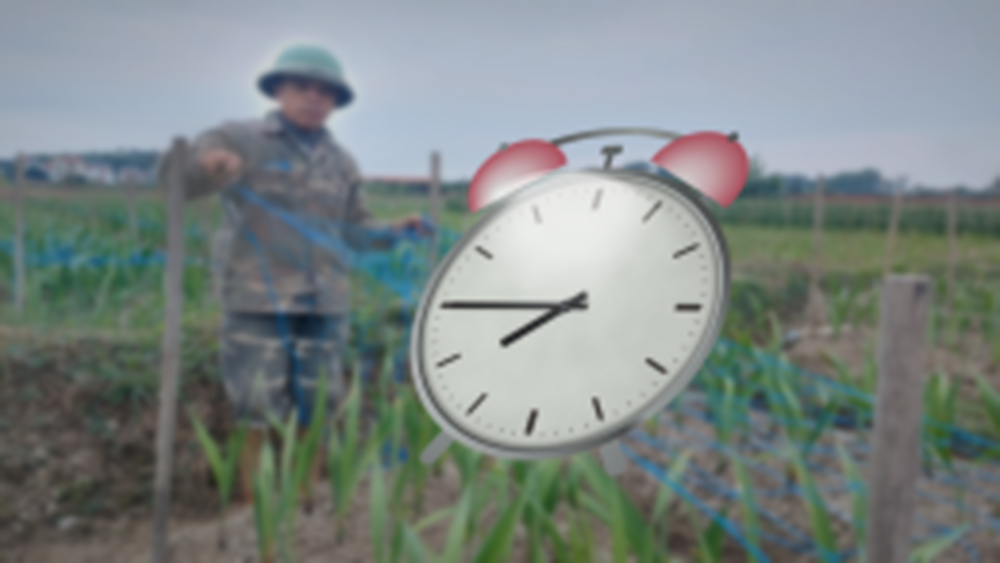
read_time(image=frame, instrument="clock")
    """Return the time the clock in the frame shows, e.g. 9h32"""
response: 7h45
